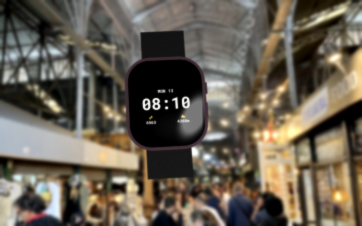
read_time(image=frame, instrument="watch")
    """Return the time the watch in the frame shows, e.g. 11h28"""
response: 8h10
